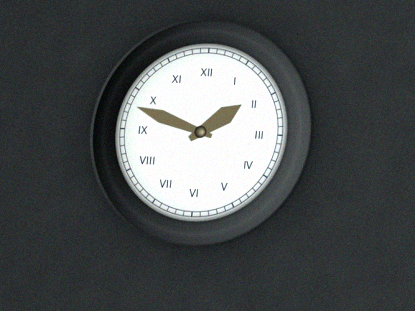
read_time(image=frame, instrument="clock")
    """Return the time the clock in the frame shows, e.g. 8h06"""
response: 1h48
